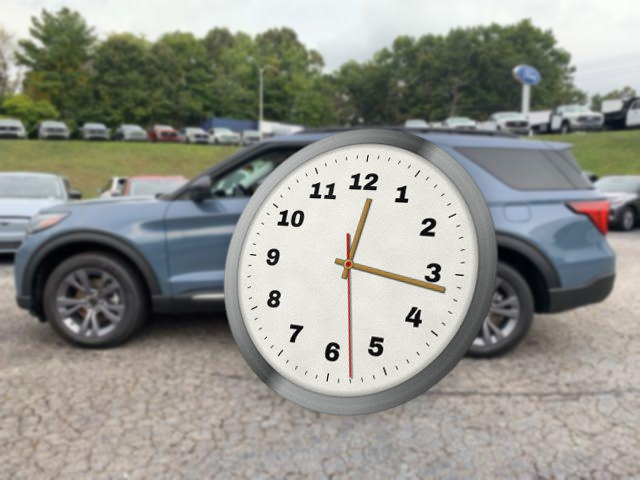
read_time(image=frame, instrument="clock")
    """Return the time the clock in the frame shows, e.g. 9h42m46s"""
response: 12h16m28s
